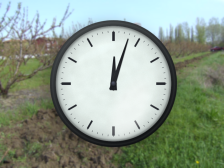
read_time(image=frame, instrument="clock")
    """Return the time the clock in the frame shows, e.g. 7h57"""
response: 12h03
